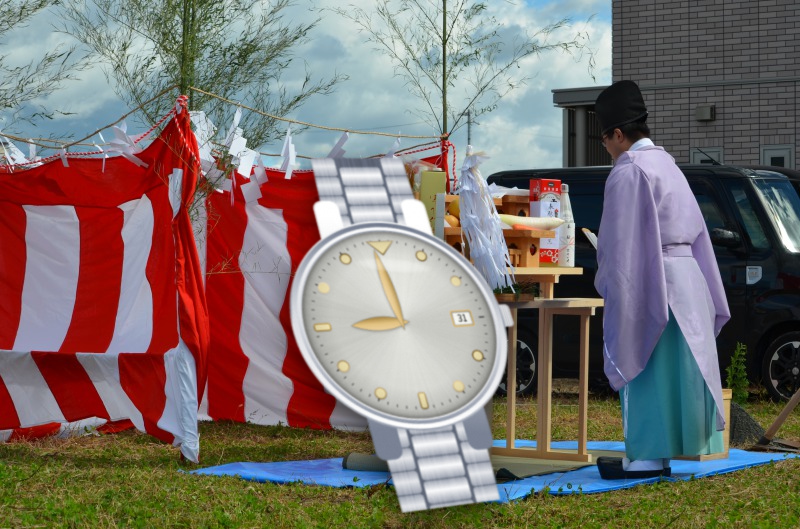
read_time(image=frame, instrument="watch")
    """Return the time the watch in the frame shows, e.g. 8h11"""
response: 8h59
